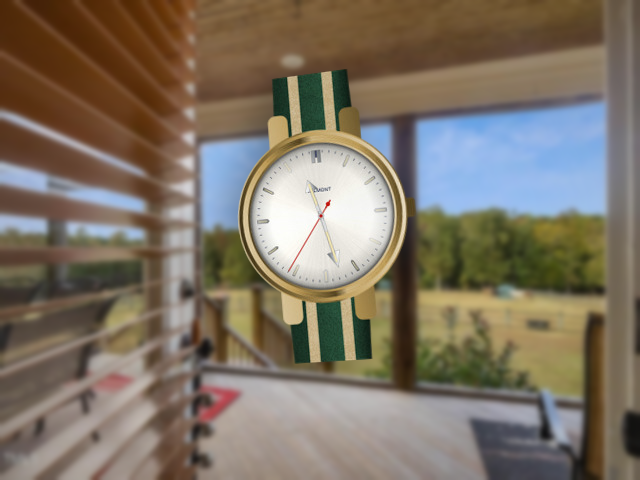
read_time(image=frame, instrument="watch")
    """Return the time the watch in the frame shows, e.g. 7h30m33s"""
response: 11h27m36s
